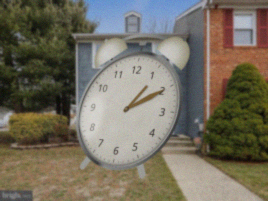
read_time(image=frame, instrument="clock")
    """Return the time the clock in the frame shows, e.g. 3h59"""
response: 1h10
